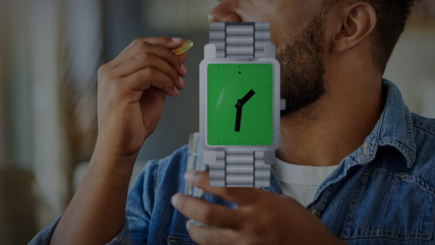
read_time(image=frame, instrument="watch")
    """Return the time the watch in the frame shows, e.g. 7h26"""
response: 1h31
